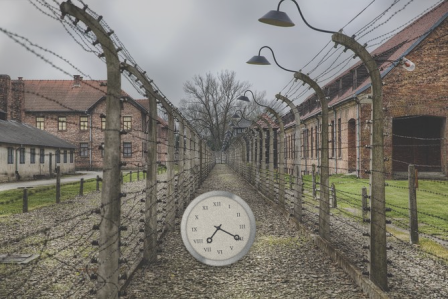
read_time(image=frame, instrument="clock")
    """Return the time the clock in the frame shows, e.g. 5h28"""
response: 7h20
